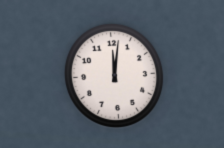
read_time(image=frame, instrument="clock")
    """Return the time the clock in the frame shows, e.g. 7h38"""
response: 12h02
